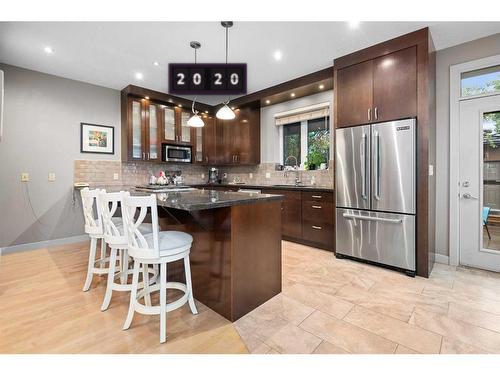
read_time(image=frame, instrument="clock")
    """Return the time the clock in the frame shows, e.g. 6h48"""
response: 20h20
